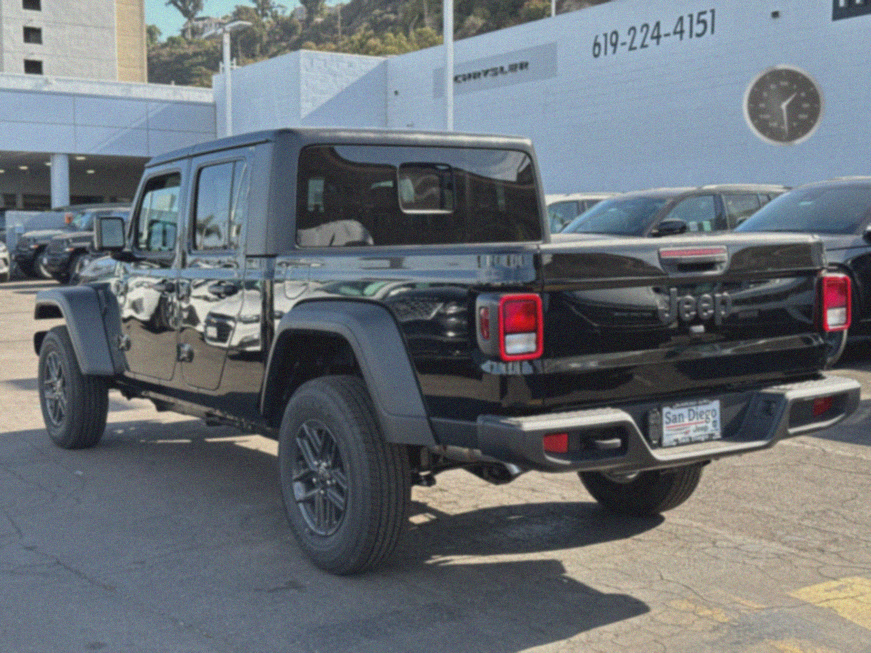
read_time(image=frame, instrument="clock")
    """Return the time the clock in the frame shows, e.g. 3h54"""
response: 1h29
